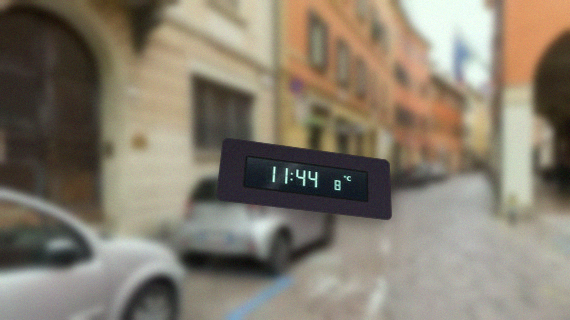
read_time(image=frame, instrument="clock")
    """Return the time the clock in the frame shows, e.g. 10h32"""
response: 11h44
